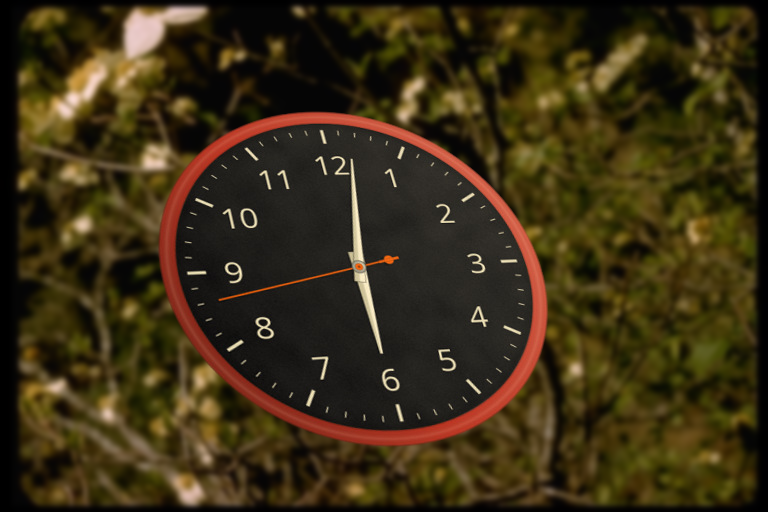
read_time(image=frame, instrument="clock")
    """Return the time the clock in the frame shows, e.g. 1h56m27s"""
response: 6h01m43s
